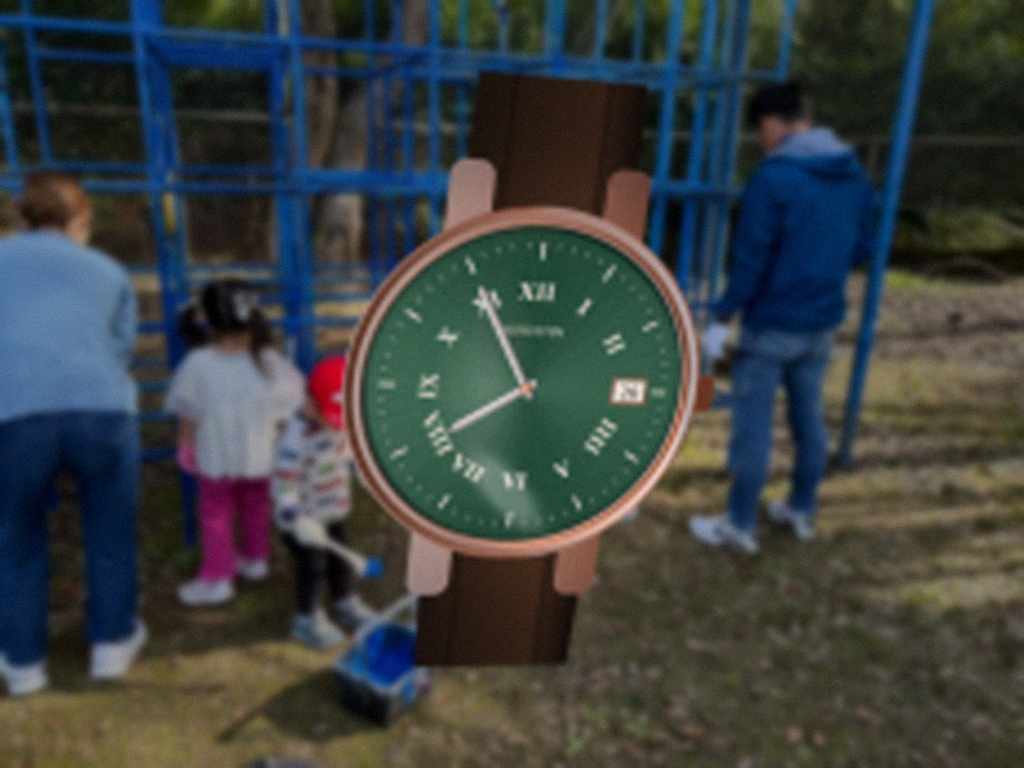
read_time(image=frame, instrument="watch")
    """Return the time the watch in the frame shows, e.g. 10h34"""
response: 7h55
